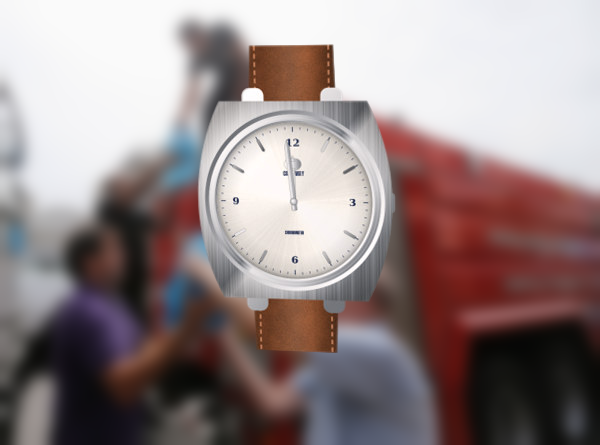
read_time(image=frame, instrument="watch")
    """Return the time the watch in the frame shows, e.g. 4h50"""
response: 11h59
